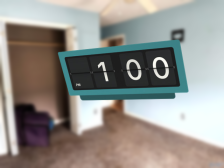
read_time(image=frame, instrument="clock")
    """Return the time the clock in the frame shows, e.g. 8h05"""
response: 1h00
